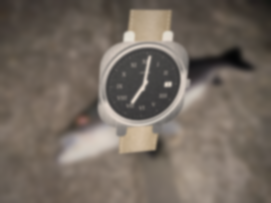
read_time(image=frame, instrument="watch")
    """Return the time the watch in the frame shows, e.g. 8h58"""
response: 7h01
